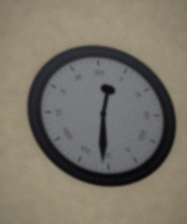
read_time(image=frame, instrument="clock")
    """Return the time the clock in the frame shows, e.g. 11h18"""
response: 12h31
